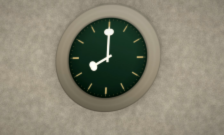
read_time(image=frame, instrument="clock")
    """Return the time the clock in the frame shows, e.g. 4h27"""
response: 8h00
